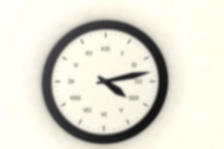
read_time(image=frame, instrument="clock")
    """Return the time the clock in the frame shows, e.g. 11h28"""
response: 4h13
